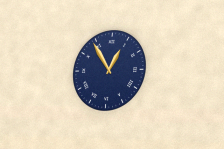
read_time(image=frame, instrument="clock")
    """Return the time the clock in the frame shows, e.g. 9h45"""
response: 12h54
